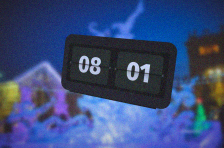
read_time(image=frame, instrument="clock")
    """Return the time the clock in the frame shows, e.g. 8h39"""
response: 8h01
